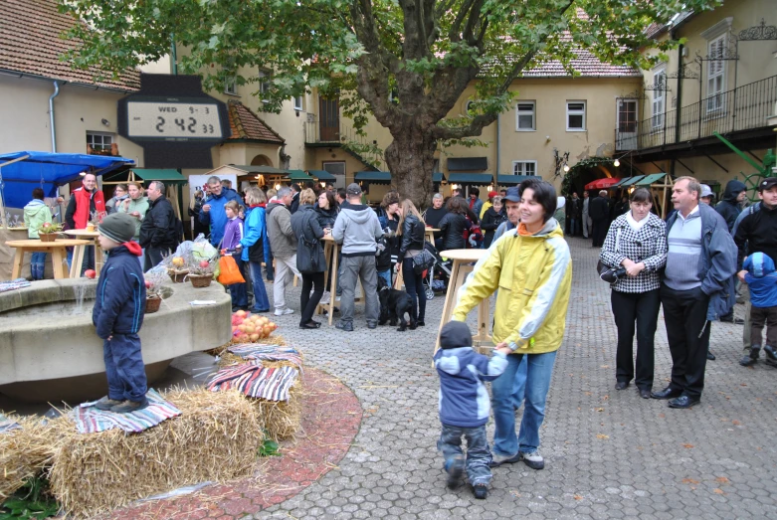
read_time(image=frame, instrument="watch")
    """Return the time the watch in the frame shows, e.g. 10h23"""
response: 2h42
